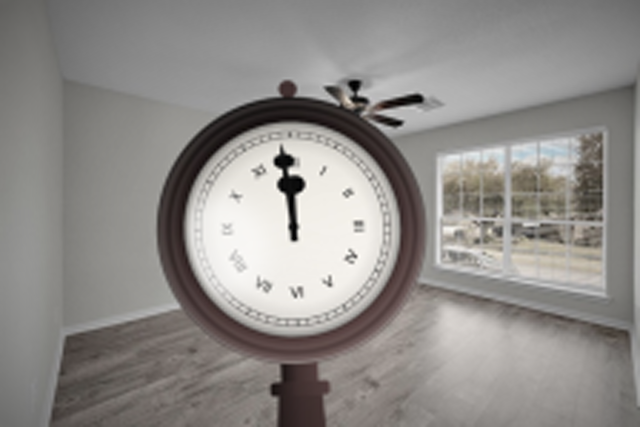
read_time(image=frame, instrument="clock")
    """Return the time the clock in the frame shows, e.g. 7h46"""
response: 11h59
